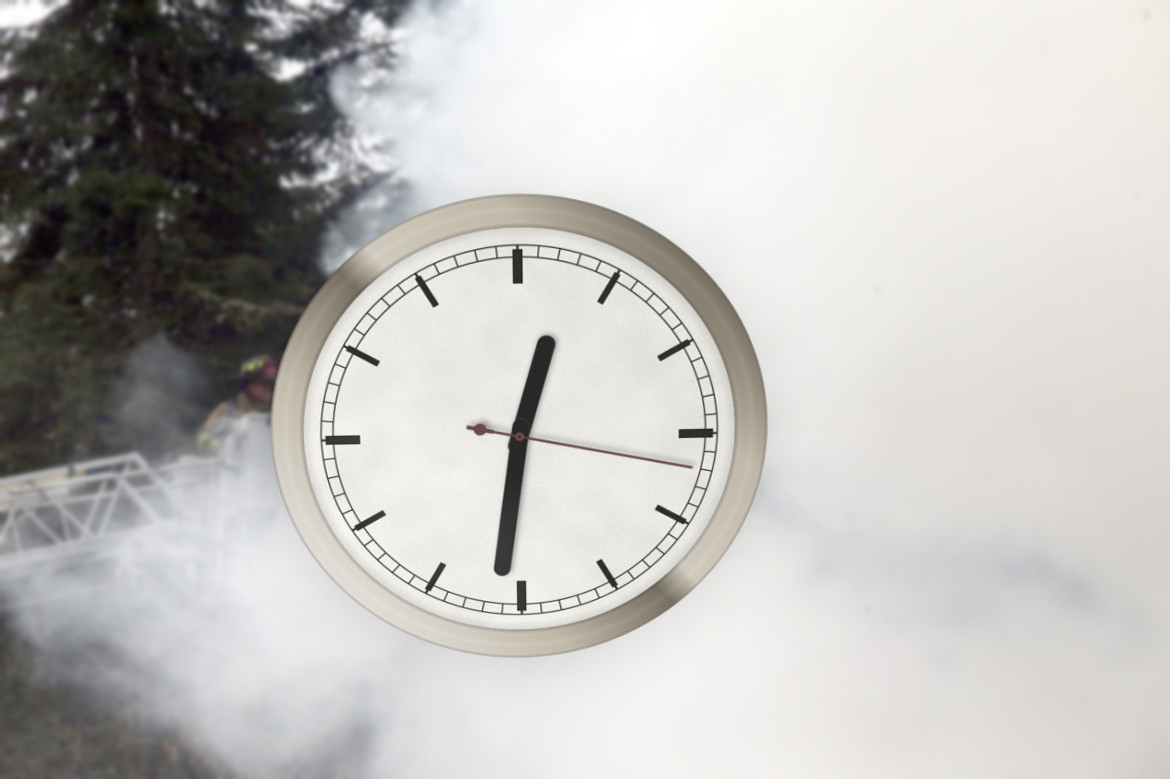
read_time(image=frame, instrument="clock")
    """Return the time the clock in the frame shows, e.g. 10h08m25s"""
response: 12h31m17s
